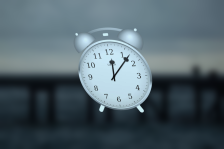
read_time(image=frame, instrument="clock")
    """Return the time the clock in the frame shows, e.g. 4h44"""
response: 12h07
